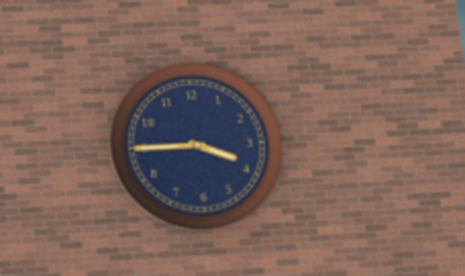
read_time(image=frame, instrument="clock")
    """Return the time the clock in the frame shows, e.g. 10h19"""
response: 3h45
